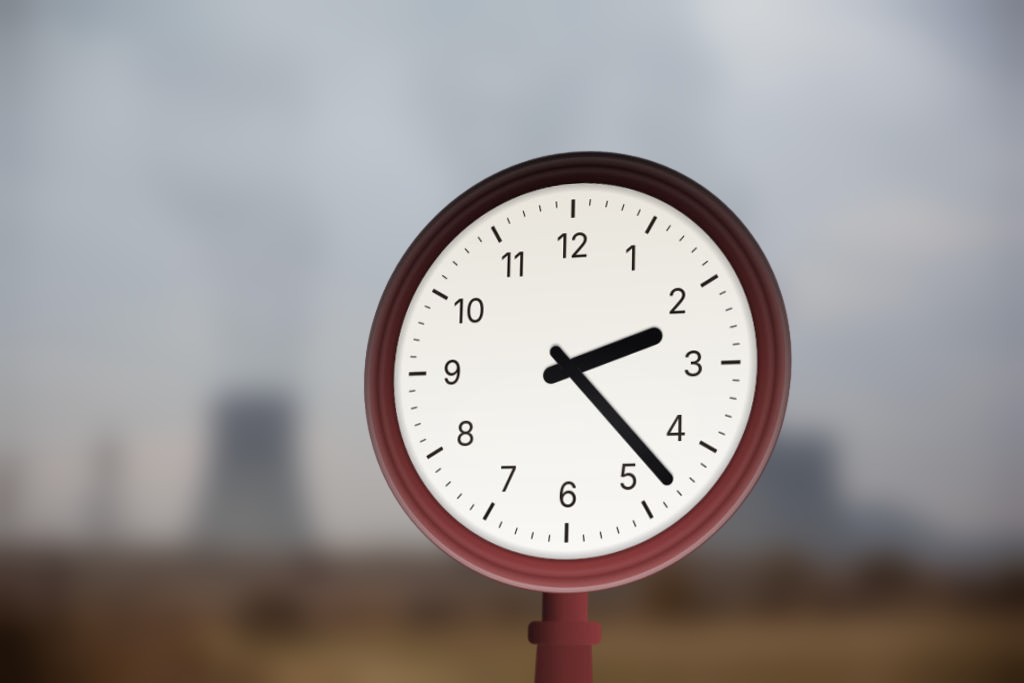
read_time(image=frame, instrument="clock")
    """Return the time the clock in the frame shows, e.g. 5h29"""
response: 2h23
